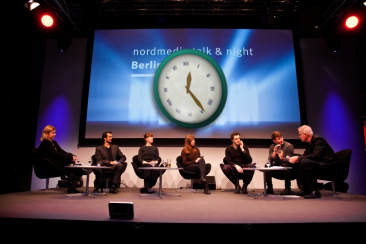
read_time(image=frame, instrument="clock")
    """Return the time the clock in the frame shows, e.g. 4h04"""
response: 12h24
